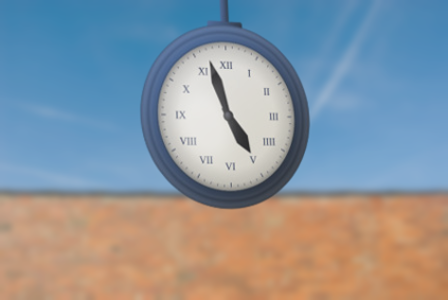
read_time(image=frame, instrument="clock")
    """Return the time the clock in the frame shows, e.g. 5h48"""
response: 4h57
